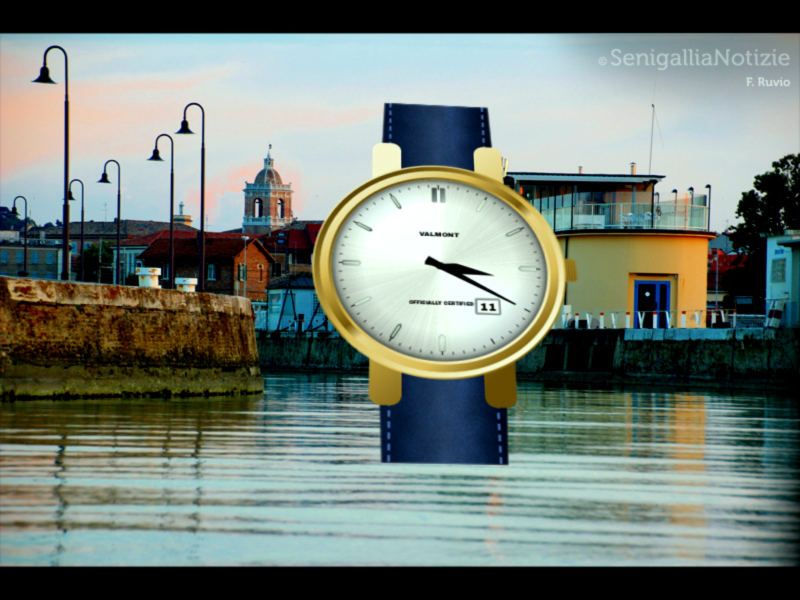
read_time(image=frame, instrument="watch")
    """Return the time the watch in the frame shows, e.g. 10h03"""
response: 3h20
